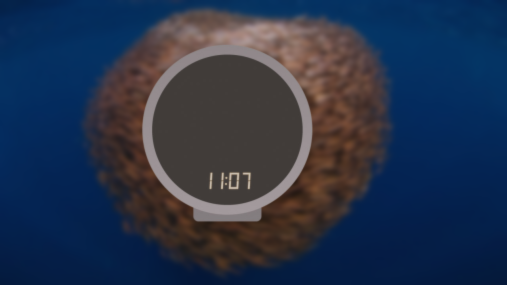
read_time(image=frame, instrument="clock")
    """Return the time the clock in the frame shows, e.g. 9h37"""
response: 11h07
